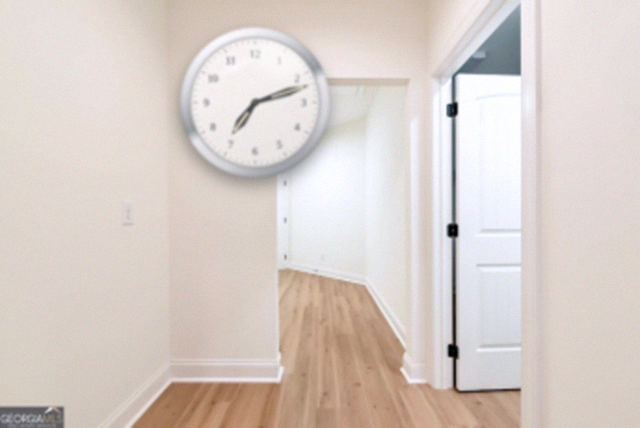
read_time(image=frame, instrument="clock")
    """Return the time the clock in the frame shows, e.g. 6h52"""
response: 7h12
